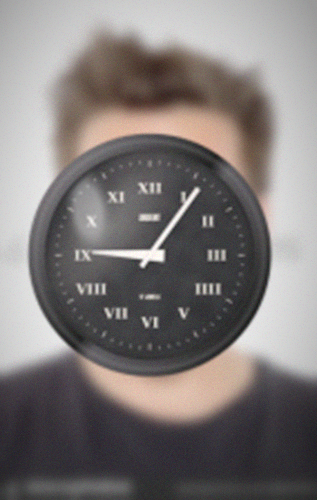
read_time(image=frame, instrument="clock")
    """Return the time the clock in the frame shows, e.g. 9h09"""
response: 9h06
